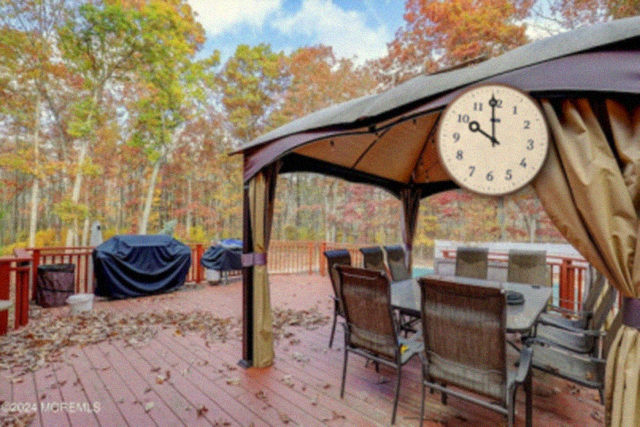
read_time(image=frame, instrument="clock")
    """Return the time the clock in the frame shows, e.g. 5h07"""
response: 9h59
